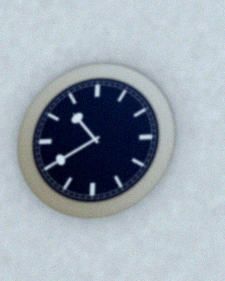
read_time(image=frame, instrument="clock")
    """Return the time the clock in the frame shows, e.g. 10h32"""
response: 10h40
